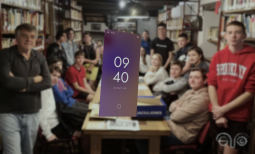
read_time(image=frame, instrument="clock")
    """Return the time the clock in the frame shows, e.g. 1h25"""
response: 9h40
